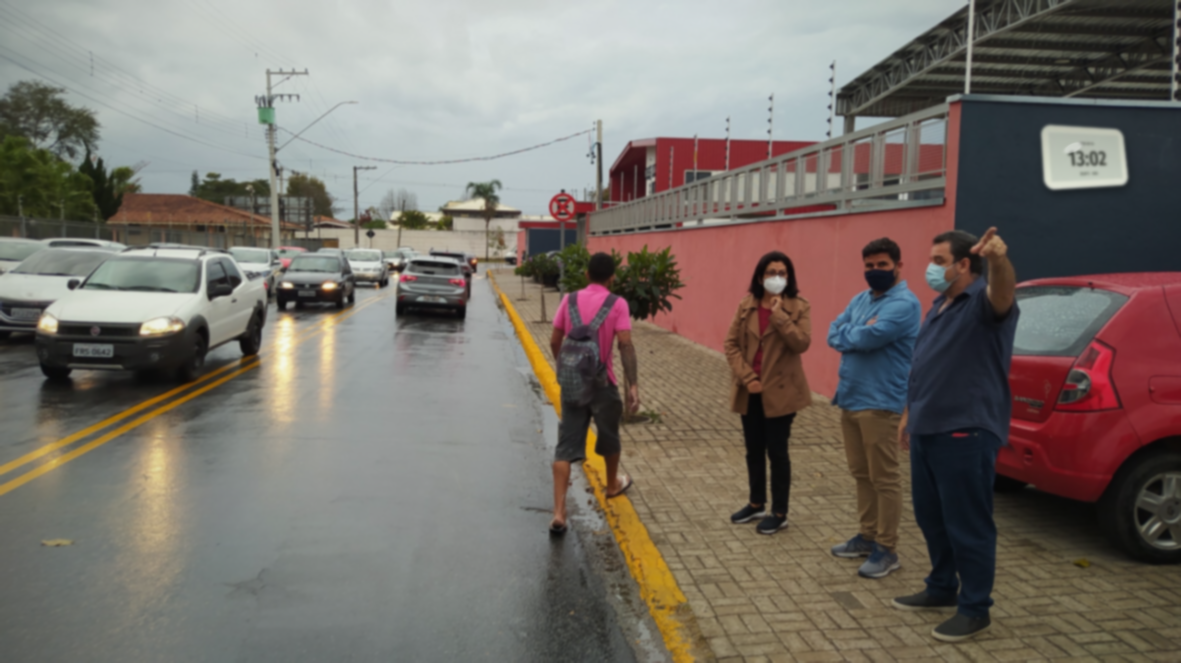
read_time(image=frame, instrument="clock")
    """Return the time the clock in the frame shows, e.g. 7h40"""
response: 13h02
